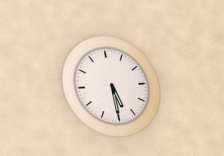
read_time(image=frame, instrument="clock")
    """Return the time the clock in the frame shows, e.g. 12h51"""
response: 5h30
